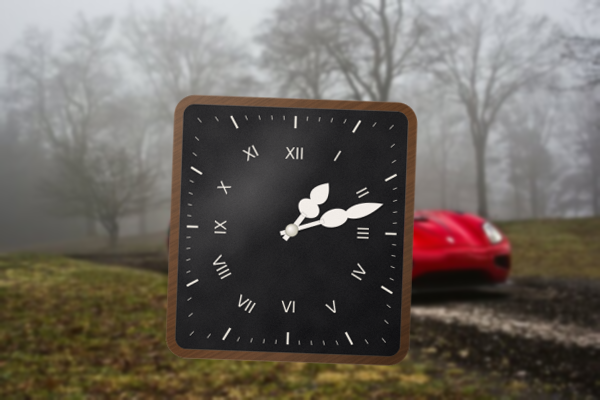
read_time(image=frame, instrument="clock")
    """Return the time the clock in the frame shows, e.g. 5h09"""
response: 1h12
